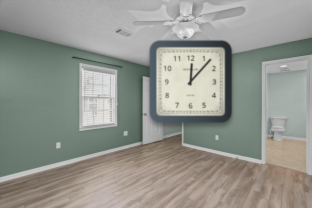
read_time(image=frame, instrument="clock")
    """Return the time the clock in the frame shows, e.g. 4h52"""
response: 12h07
